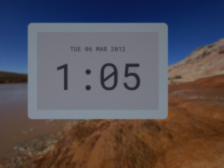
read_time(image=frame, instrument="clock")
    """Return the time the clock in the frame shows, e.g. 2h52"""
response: 1h05
